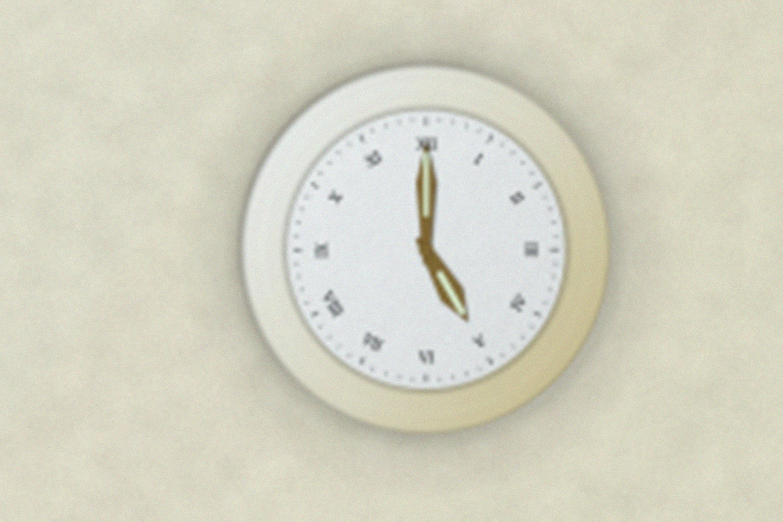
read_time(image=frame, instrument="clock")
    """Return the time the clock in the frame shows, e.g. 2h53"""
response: 5h00
